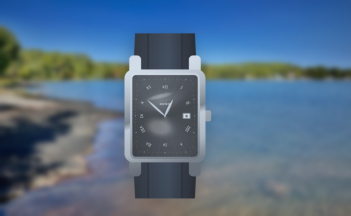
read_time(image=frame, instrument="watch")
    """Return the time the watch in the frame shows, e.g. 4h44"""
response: 12h52
